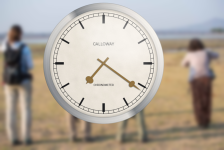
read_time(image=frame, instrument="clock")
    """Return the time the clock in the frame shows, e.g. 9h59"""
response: 7h21
